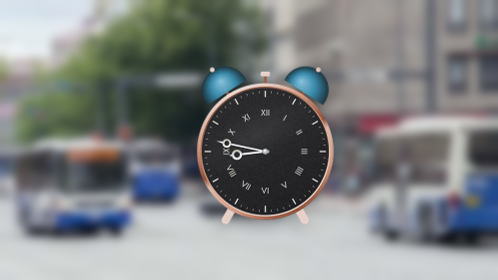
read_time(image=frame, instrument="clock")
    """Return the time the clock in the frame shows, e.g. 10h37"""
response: 8h47
